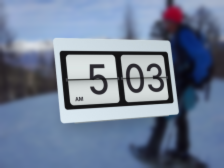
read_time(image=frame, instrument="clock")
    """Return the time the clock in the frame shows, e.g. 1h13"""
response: 5h03
